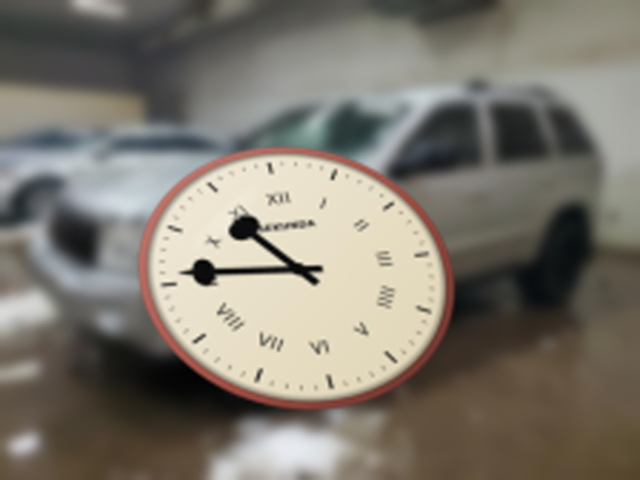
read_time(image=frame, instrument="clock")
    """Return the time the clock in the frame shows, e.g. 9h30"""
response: 10h46
